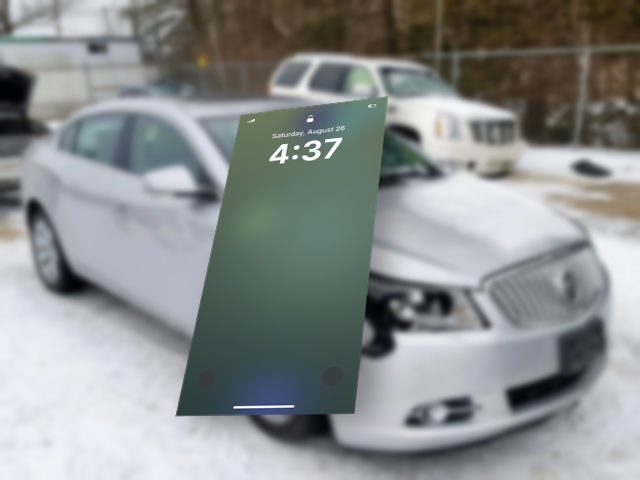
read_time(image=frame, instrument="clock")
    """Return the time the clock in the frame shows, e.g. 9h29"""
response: 4h37
